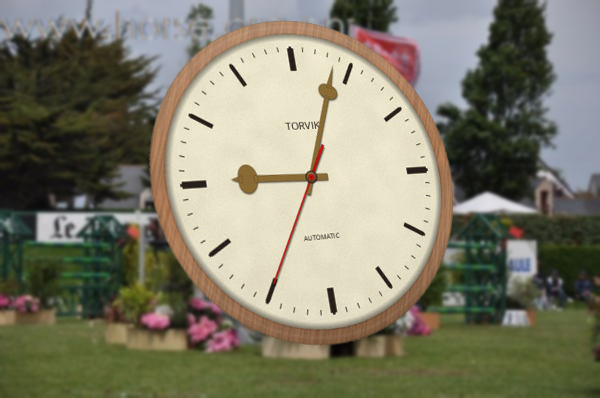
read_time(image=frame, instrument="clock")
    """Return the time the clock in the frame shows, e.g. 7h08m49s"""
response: 9h03m35s
